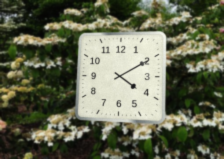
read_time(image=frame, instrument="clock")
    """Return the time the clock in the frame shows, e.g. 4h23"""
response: 4h10
